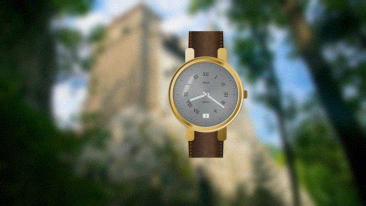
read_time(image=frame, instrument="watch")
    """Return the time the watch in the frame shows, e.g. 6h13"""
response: 8h21
